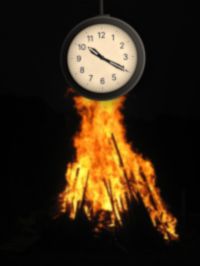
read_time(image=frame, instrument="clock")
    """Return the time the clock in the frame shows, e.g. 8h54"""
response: 10h20
